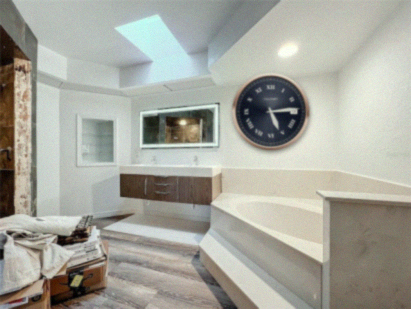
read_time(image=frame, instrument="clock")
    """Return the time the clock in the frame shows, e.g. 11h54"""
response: 5h14
